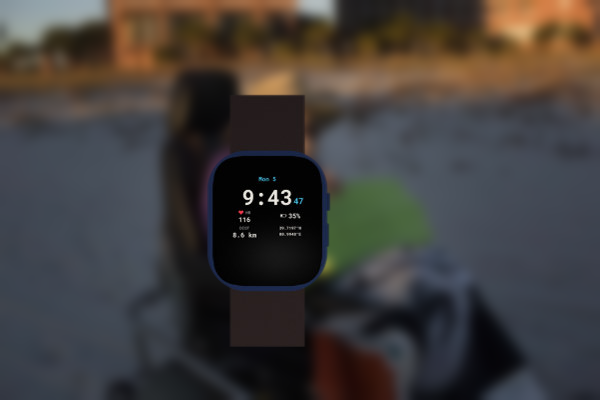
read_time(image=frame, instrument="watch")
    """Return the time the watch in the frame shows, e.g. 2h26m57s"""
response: 9h43m47s
